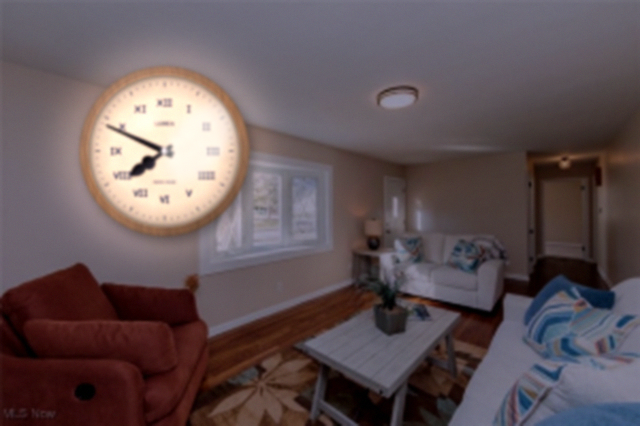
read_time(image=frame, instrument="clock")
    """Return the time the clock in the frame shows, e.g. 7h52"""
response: 7h49
